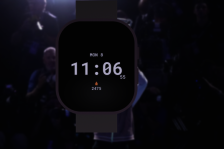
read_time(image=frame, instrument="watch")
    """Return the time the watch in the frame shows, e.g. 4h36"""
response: 11h06
